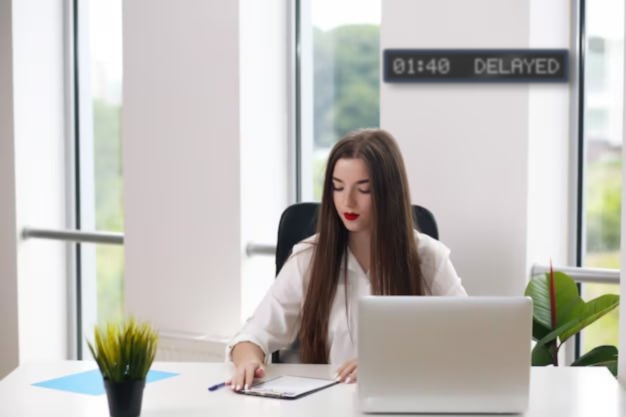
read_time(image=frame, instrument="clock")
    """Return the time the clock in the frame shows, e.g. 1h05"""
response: 1h40
